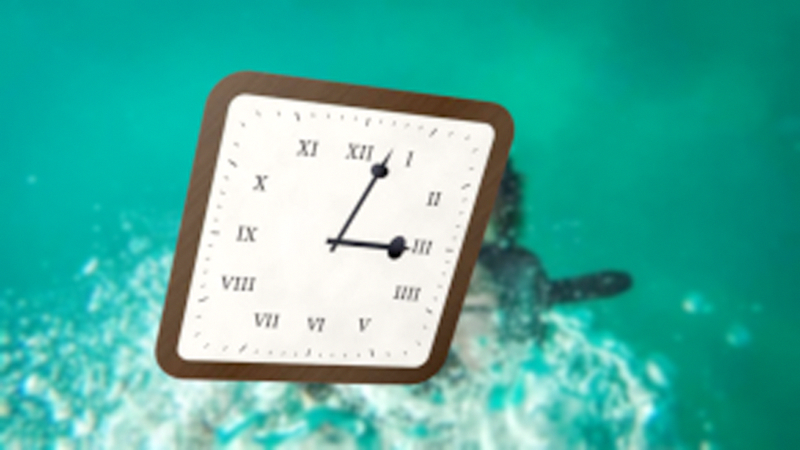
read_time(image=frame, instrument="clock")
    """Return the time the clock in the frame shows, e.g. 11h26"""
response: 3h03
